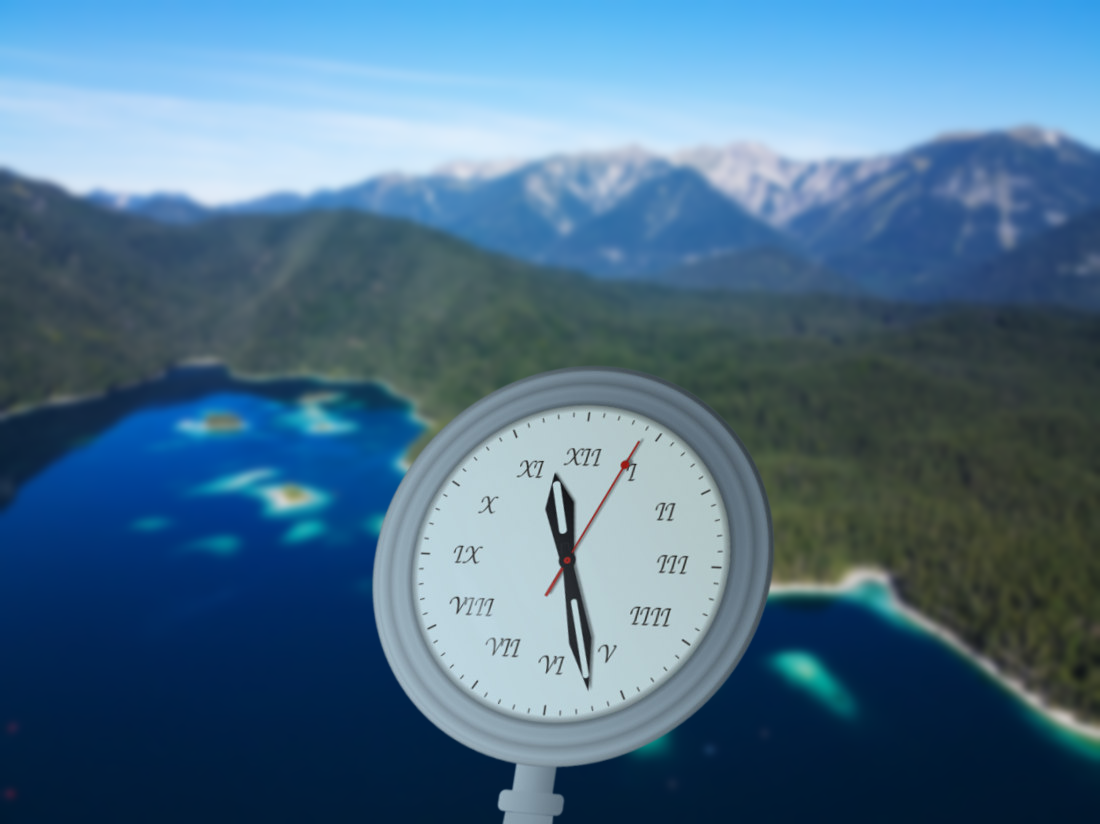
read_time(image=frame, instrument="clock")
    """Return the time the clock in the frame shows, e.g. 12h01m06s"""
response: 11h27m04s
